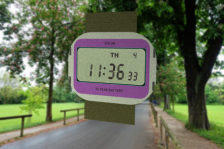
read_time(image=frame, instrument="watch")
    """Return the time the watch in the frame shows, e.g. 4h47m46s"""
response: 11h36m33s
